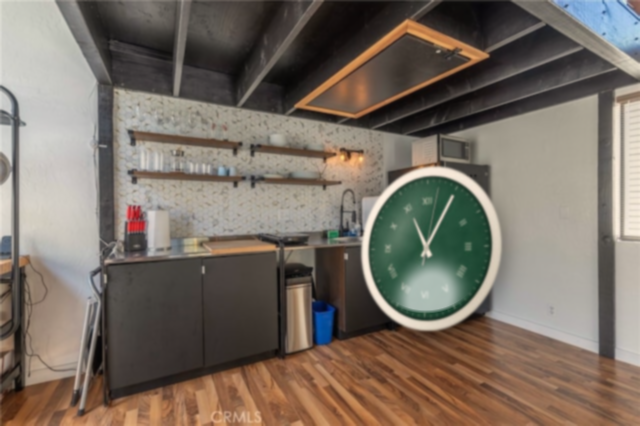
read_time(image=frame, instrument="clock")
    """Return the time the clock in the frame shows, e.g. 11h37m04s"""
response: 11h05m02s
